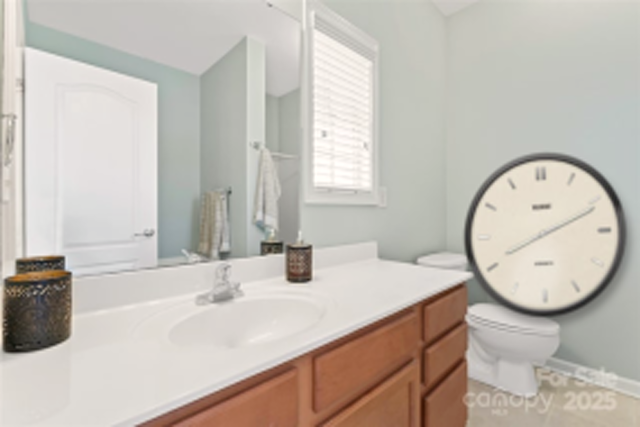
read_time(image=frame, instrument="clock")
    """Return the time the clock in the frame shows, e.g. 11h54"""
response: 8h11
